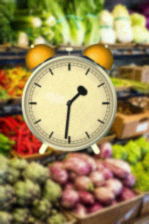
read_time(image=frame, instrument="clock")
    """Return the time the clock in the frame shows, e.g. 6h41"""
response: 1h31
